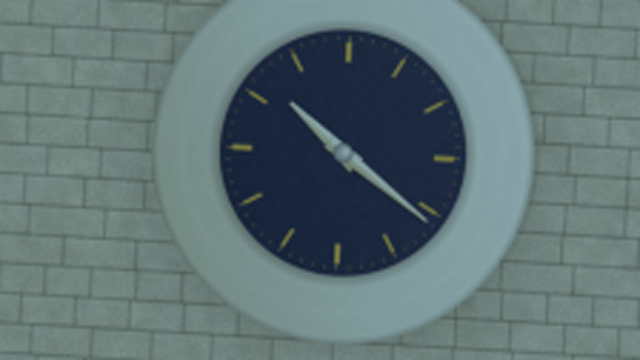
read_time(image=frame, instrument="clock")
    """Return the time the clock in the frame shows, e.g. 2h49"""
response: 10h21
